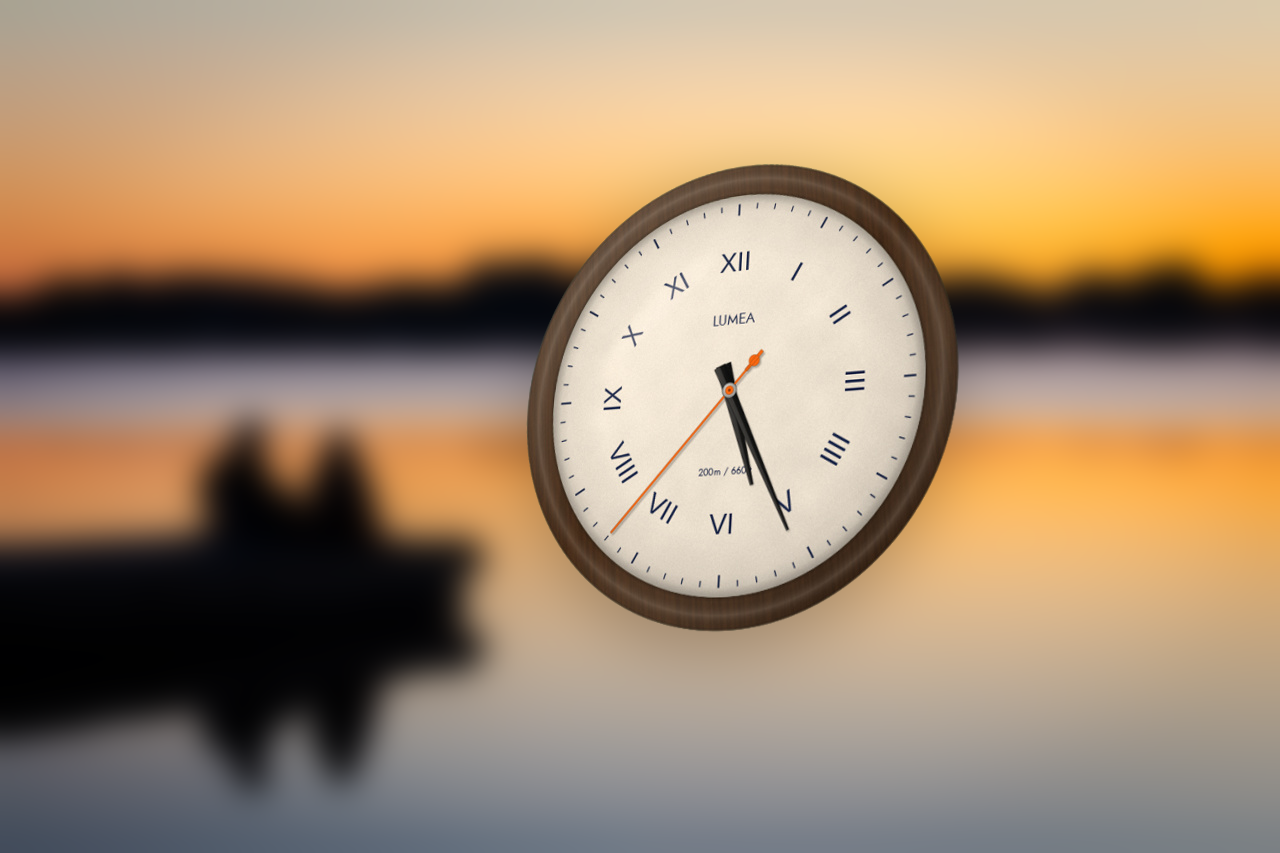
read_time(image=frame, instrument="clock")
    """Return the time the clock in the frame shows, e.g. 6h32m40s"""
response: 5h25m37s
